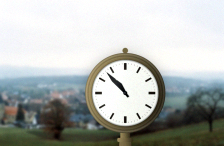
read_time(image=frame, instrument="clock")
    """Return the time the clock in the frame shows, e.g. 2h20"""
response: 10h53
